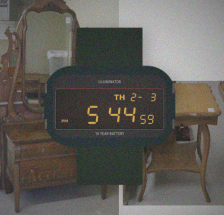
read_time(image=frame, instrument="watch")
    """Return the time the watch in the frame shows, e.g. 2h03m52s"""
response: 5h44m59s
